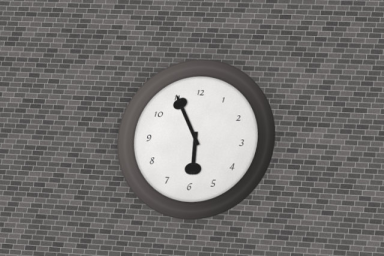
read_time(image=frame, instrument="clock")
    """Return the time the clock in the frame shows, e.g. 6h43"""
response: 5h55
